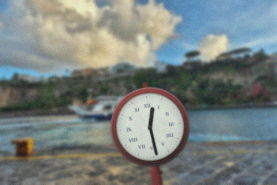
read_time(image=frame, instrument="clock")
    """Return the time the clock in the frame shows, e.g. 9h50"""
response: 12h29
